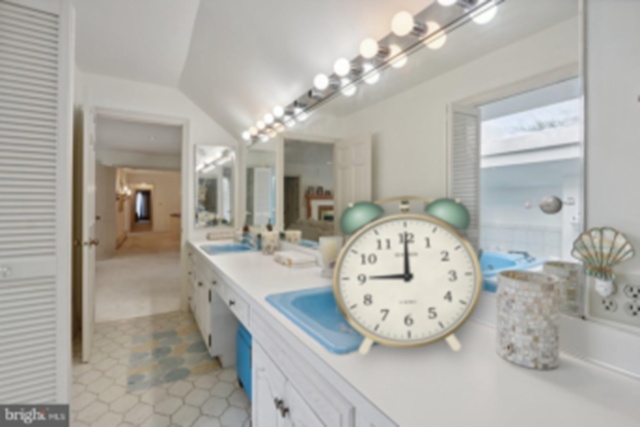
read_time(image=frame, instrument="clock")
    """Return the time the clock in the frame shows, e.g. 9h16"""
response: 9h00
